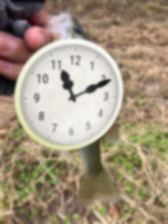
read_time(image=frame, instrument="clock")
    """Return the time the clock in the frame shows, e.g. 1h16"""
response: 11h11
